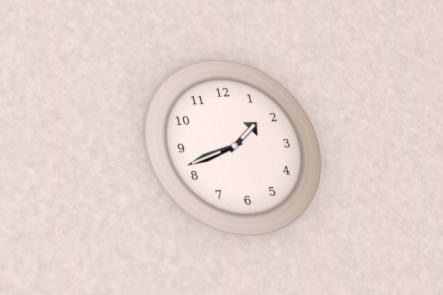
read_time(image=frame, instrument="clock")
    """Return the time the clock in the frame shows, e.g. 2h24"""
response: 1h42
